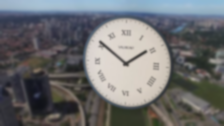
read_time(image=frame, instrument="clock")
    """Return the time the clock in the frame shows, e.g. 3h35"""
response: 1h51
